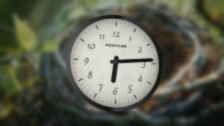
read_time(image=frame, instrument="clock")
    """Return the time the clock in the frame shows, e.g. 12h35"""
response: 6h14
